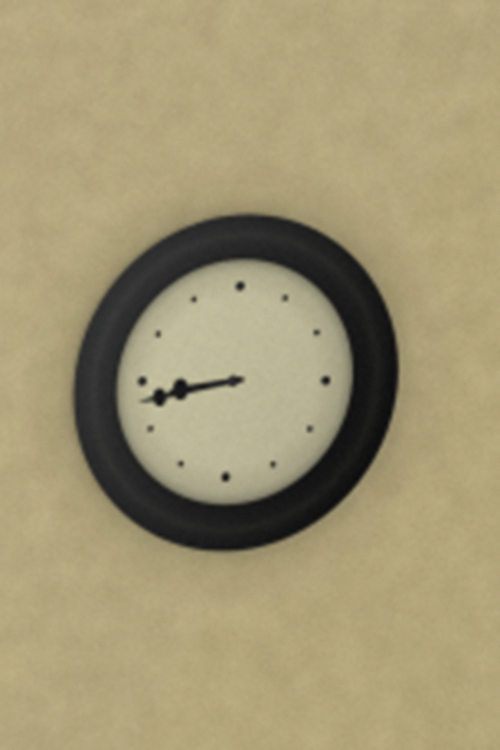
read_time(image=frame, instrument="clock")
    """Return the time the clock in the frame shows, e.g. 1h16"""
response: 8h43
